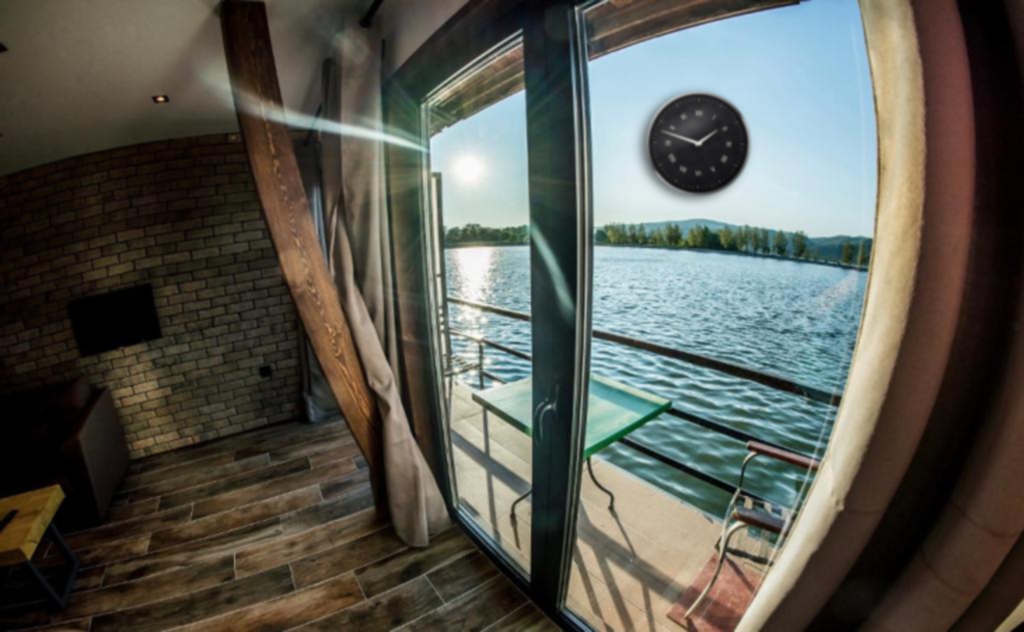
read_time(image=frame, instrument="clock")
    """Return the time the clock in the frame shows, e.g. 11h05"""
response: 1h48
